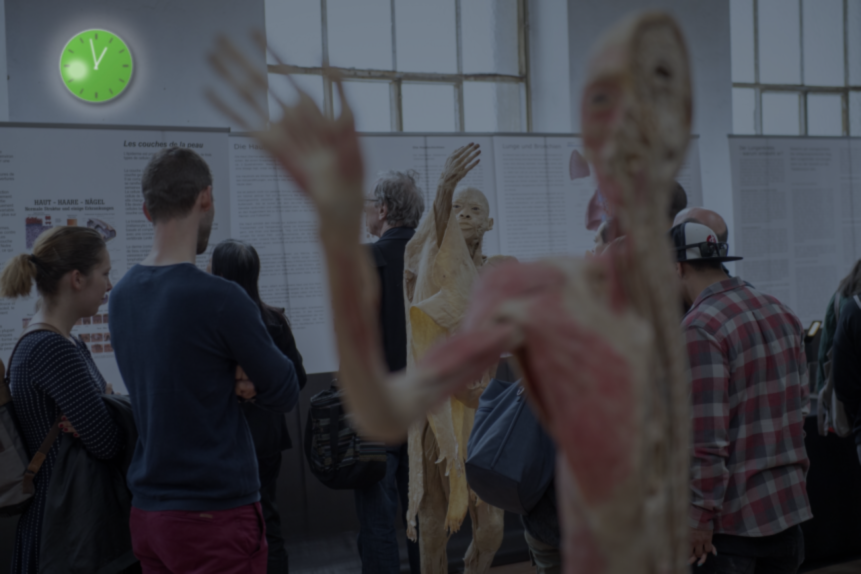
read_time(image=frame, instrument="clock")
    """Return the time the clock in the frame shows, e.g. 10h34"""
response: 12h58
